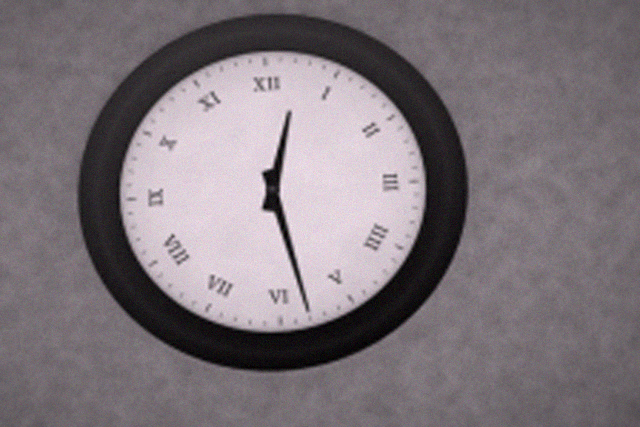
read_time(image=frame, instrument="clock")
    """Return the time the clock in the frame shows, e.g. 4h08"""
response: 12h28
